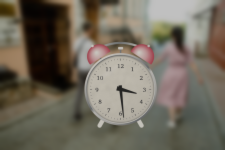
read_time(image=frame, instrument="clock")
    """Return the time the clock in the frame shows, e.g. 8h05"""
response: 3h29
